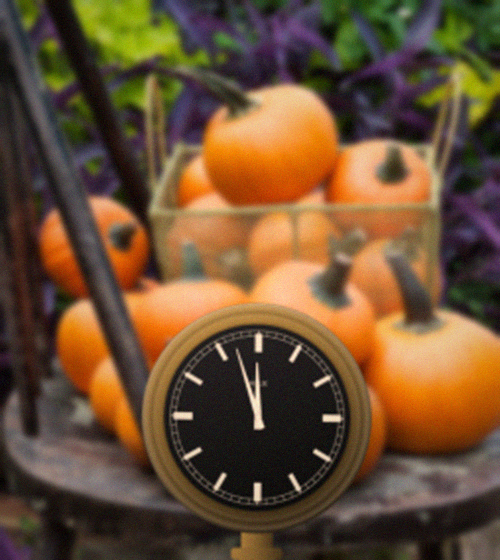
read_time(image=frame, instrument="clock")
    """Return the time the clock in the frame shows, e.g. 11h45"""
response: 11h57
